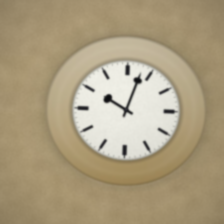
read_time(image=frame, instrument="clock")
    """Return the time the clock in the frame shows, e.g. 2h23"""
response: 10h03
